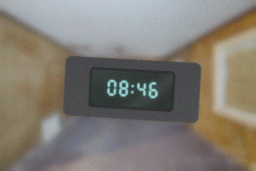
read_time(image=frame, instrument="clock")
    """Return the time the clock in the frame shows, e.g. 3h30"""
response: 8h46
